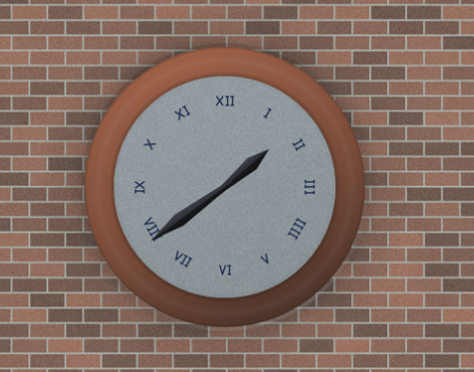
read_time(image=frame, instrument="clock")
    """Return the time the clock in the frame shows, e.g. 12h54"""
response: 1h39
